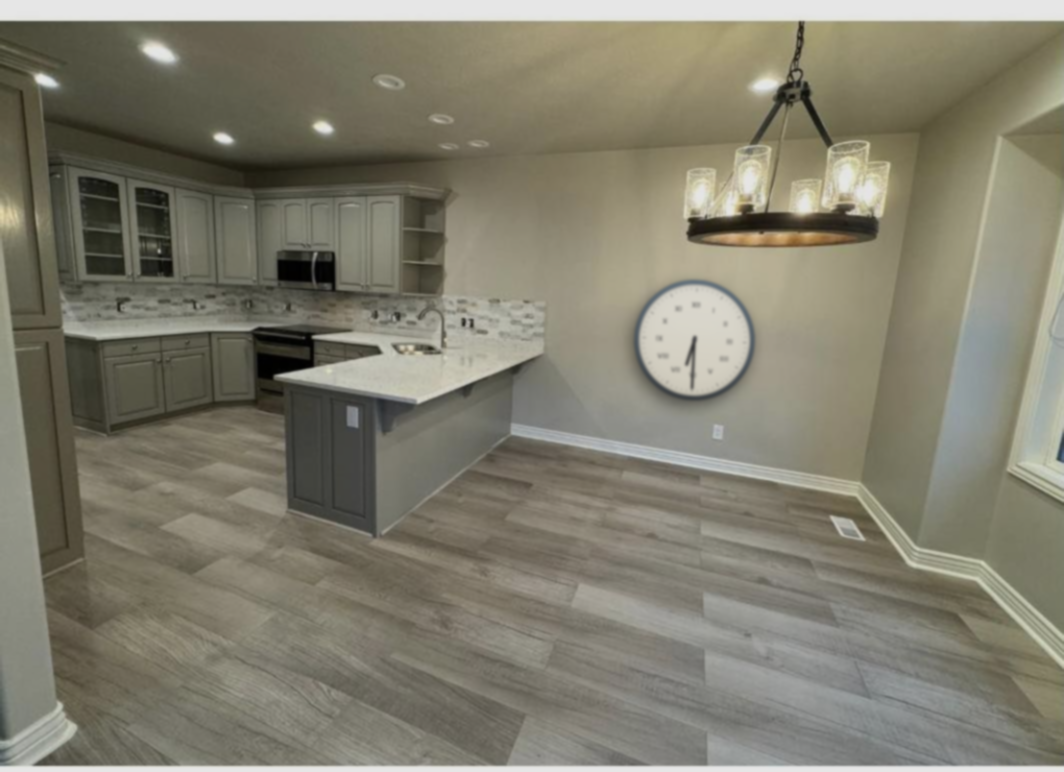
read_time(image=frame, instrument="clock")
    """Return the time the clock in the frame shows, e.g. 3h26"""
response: 6h30
